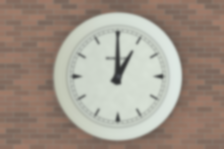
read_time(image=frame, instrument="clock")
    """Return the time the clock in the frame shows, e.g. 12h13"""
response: 1h00
